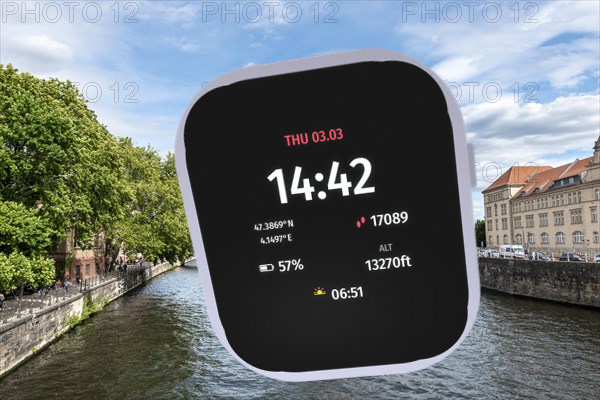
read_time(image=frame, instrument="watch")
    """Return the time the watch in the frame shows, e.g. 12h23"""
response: 14h42
